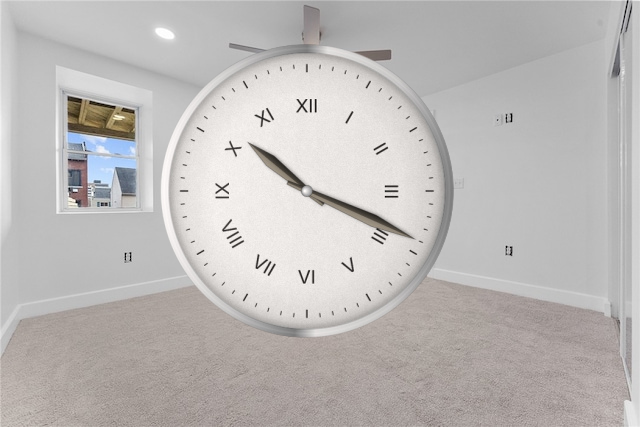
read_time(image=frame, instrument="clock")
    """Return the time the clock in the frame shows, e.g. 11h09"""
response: 10h19
